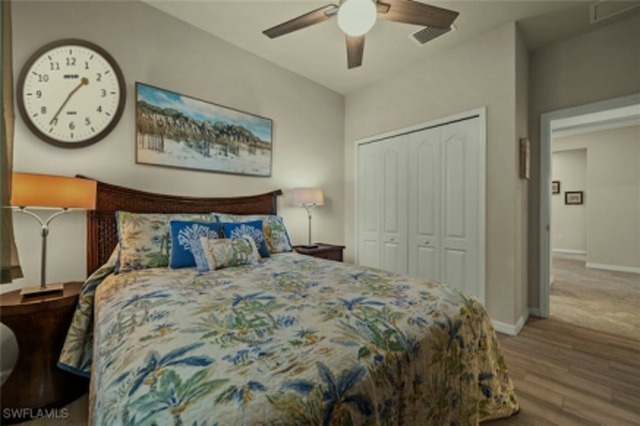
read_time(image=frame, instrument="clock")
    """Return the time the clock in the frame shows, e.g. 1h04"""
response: 1h36
